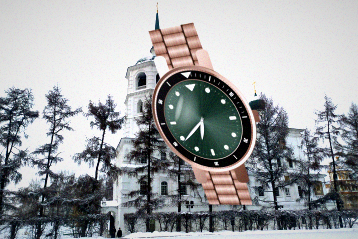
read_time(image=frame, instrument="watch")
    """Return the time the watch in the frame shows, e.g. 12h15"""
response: 6h39
